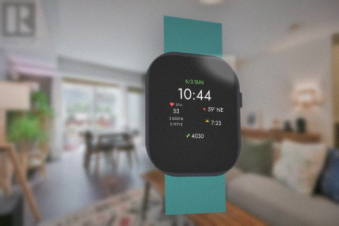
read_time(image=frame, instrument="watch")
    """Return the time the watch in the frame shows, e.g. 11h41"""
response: 10h44
